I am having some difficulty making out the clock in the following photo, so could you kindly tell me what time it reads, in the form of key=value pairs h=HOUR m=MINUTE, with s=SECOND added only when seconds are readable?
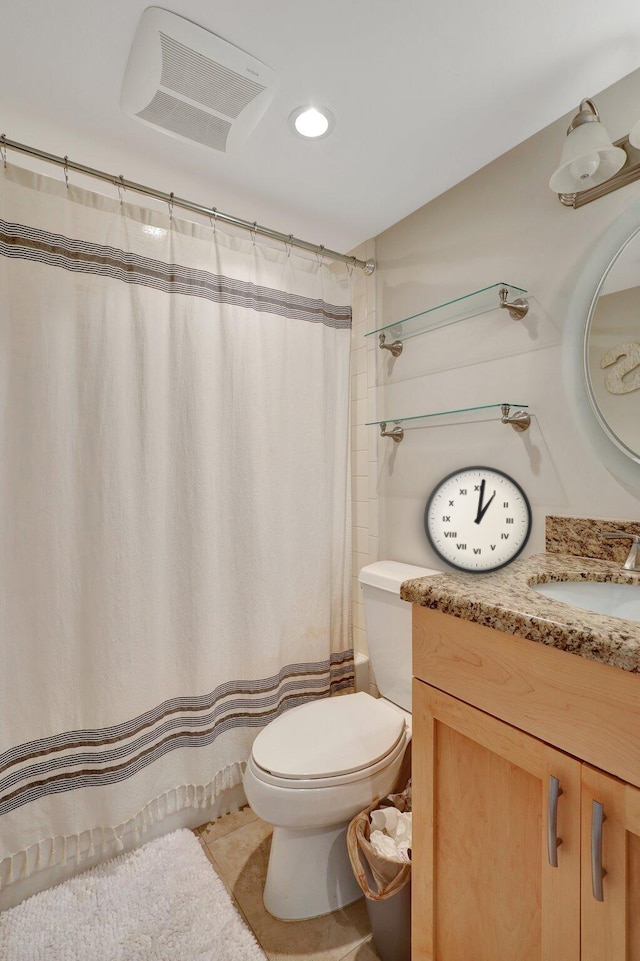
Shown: h=1 m=1
